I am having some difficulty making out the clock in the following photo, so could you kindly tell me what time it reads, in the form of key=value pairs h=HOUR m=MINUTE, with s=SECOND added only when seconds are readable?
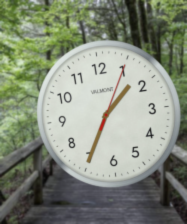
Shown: h=1 m=35 s=5
